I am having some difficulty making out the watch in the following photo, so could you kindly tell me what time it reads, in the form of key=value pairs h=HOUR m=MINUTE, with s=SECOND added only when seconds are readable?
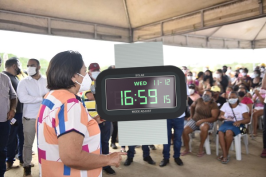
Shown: h=16 m=59 s=15
